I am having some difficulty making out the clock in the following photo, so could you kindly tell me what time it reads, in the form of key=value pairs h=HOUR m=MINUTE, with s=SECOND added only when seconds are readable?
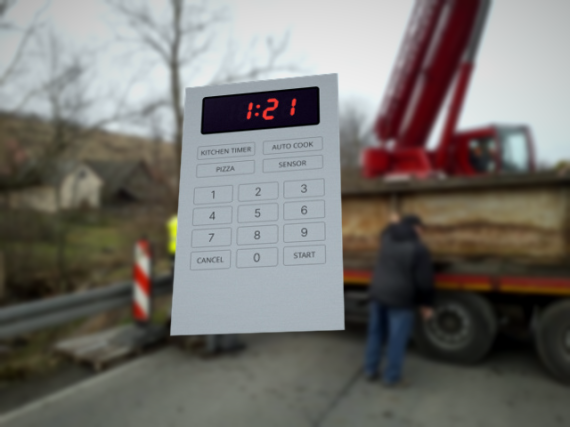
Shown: h=1 m=21
